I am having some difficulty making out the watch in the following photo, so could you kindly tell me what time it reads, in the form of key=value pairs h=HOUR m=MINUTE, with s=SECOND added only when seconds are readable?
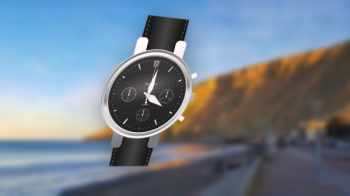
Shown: h=4 m=1
